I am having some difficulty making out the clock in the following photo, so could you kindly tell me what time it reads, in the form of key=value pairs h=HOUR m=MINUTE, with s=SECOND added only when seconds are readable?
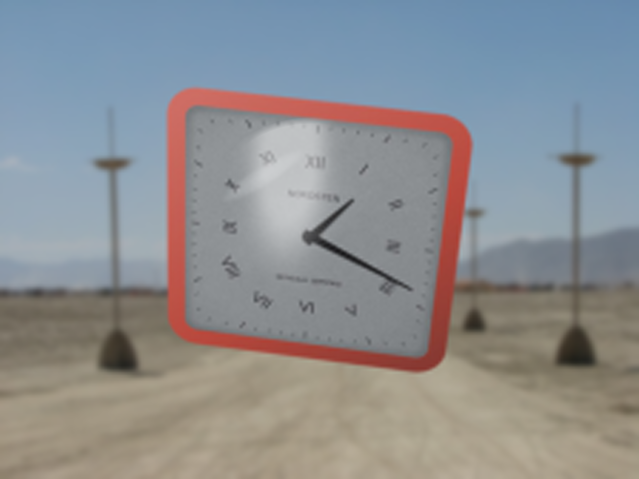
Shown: h=1 m=19
